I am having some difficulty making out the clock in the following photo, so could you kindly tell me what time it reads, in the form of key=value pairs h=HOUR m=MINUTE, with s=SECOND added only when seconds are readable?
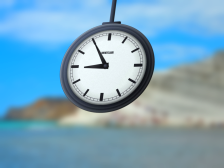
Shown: h=8 m=55
